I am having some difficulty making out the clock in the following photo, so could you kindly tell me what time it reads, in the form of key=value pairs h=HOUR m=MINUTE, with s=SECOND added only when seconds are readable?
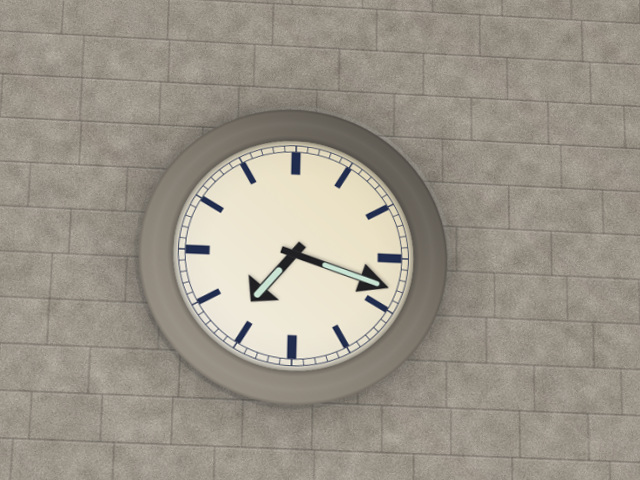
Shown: h=7 m=18
